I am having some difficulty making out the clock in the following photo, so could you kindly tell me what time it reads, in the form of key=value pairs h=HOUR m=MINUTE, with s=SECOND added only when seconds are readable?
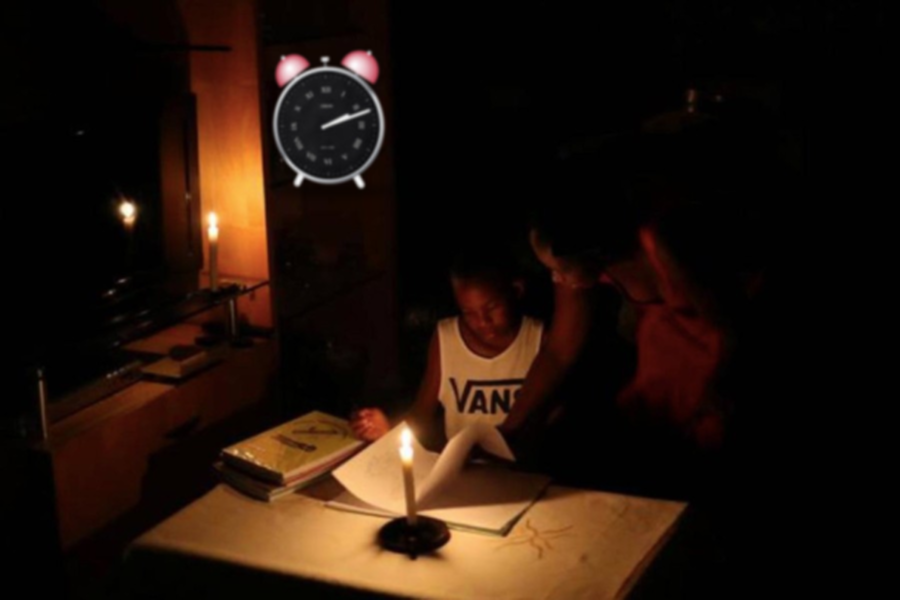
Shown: h=2 m=12
